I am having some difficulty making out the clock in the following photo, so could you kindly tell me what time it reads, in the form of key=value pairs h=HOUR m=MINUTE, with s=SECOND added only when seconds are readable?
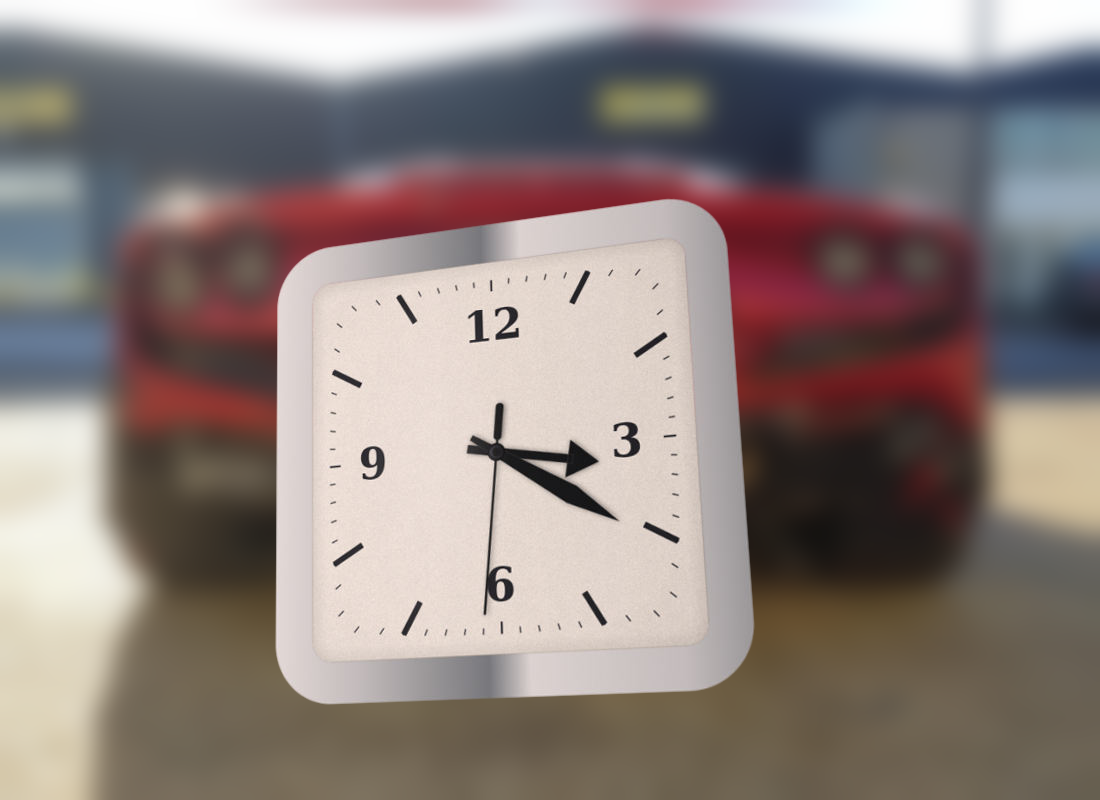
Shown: h=3 m=20 s=31
